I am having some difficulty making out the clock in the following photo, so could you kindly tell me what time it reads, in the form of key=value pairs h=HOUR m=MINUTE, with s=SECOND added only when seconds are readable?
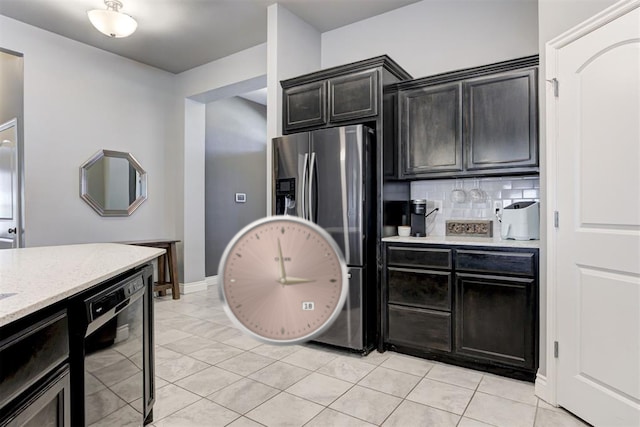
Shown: h=2 m=59
